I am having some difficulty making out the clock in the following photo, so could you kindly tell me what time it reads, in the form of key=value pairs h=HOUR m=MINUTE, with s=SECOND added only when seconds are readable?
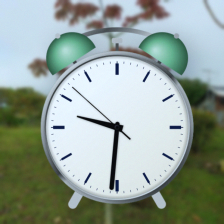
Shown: h=9 m=30 s=52
